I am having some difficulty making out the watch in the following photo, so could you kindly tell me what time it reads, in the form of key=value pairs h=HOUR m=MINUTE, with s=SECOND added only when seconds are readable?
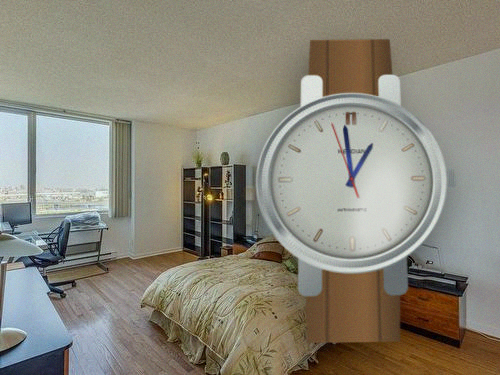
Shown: h=12 m=58 s=57
